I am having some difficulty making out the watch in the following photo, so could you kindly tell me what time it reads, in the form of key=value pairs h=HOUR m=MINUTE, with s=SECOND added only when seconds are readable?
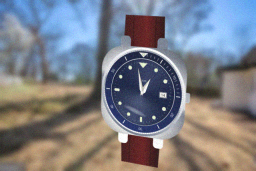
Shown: h=12 m=58
